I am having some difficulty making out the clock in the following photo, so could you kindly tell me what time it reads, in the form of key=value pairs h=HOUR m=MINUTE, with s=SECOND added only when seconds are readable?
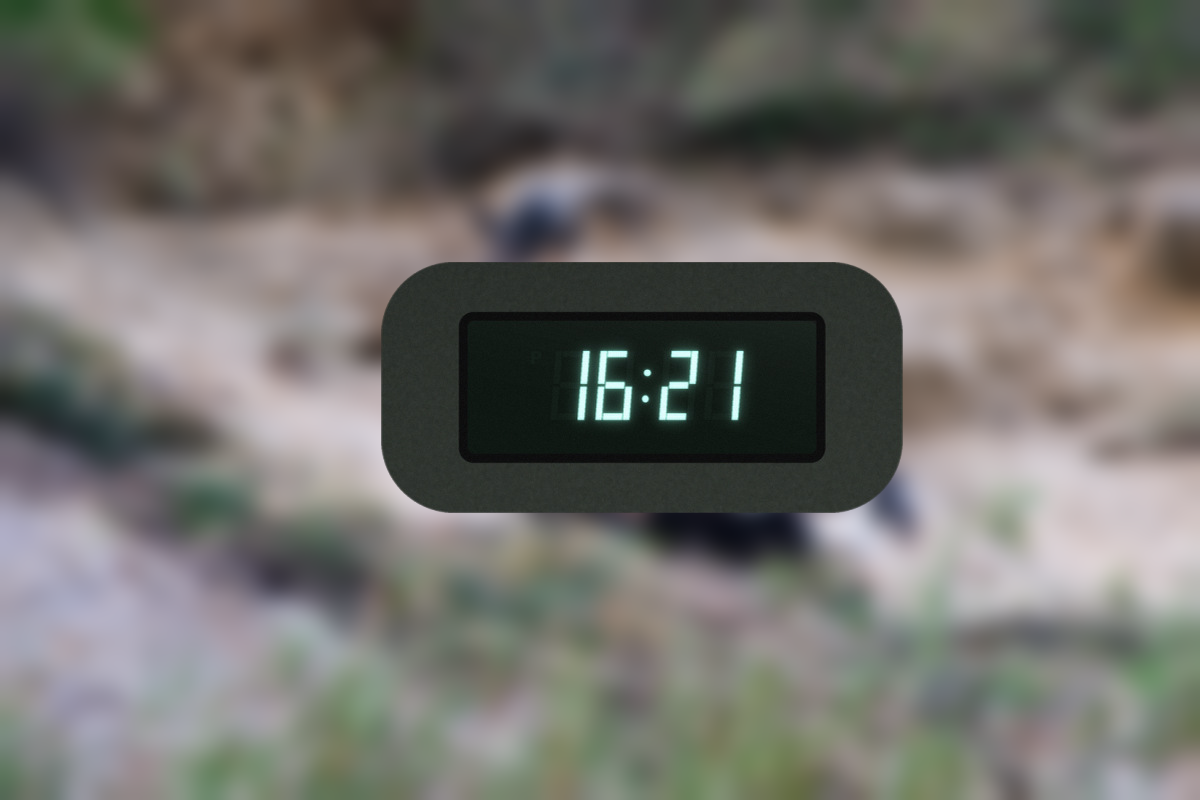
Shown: h=16 m=21
